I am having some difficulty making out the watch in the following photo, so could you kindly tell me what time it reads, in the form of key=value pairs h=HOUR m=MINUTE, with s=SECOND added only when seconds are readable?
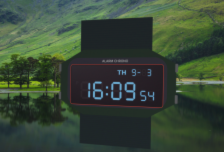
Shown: h=16 m=9 s=54
